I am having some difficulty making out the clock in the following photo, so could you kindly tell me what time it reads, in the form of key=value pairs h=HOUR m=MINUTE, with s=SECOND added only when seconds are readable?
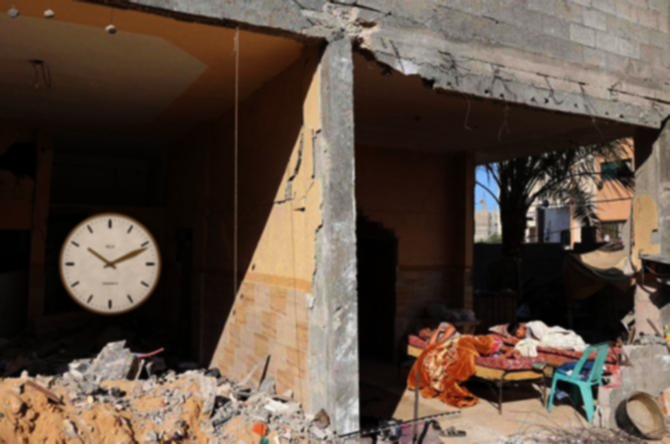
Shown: h=10 m=11
